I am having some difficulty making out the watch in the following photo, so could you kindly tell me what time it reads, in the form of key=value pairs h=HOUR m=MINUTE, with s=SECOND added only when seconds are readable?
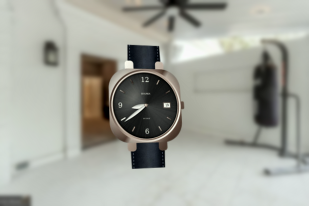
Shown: h=8 m=39
